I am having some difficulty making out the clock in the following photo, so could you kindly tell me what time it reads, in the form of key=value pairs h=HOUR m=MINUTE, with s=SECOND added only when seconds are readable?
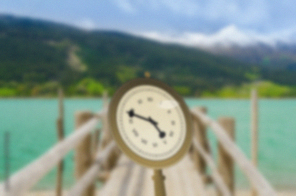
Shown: h=4 m=48
